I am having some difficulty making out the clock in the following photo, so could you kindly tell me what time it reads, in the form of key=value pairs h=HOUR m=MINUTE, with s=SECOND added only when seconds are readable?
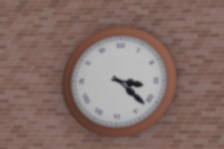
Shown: h=3 m=22
